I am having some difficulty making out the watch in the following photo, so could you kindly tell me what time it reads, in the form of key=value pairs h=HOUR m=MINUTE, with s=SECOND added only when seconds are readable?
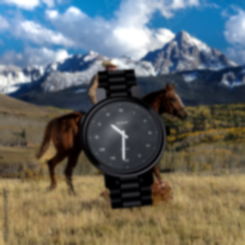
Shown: h=10 m=31
